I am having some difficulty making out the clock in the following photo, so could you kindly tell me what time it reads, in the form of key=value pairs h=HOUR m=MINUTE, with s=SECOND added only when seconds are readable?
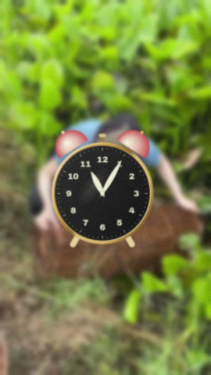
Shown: h=11 m=5
